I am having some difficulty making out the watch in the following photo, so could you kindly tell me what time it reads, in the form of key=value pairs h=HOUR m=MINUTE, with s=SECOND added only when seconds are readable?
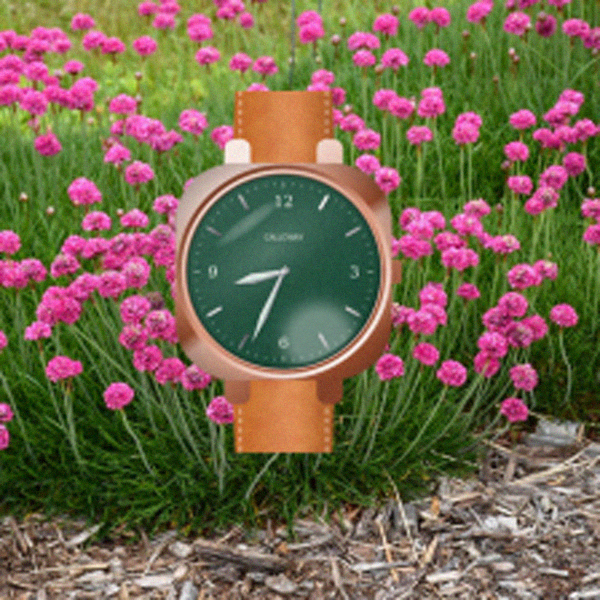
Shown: h=8 m=34
